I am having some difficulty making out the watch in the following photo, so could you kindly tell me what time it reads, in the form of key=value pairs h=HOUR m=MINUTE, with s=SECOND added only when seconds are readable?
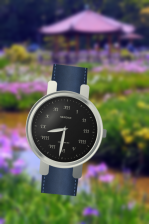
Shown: h=8 m=31
